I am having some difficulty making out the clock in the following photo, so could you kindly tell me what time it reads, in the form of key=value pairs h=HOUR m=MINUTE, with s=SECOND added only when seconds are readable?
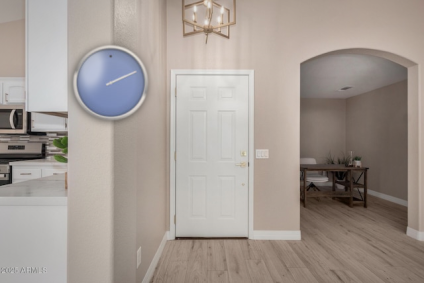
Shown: h=2 m=11
